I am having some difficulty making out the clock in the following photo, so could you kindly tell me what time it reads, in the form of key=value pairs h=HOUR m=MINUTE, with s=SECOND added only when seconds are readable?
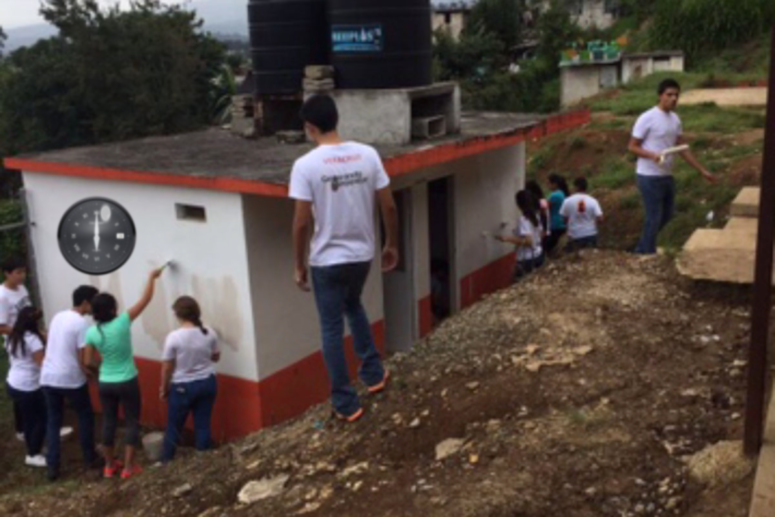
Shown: h=6 m=0
